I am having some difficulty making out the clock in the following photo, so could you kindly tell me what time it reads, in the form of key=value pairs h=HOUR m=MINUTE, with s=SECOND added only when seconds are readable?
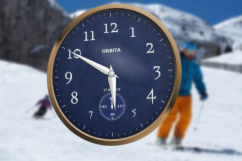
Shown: h=5 m=50
